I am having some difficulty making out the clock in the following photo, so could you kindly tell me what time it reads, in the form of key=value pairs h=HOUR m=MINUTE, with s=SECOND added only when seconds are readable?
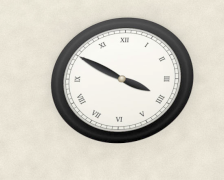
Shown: h=3 m=50
